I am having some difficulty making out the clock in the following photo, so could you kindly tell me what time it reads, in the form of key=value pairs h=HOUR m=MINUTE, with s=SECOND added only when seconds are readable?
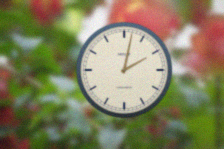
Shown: h=2 m=2
